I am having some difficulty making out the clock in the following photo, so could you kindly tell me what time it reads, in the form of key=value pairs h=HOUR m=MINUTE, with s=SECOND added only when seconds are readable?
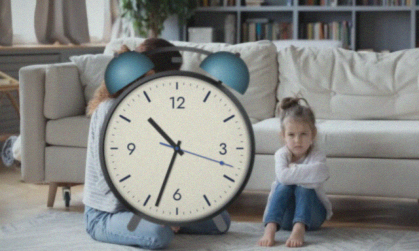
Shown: h=10 m=33 s=18
